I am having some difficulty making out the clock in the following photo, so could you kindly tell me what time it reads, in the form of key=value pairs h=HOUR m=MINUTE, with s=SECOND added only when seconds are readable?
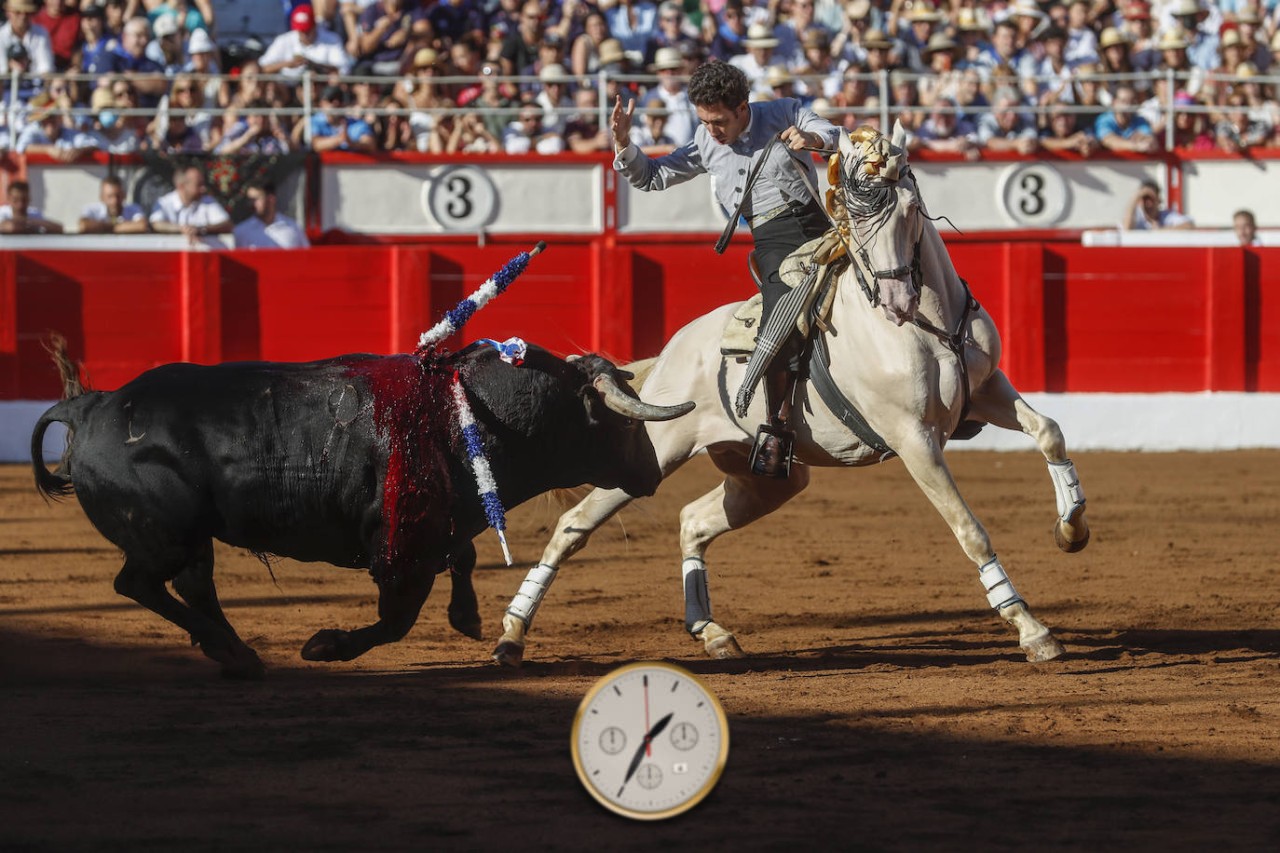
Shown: h=1 m=35
